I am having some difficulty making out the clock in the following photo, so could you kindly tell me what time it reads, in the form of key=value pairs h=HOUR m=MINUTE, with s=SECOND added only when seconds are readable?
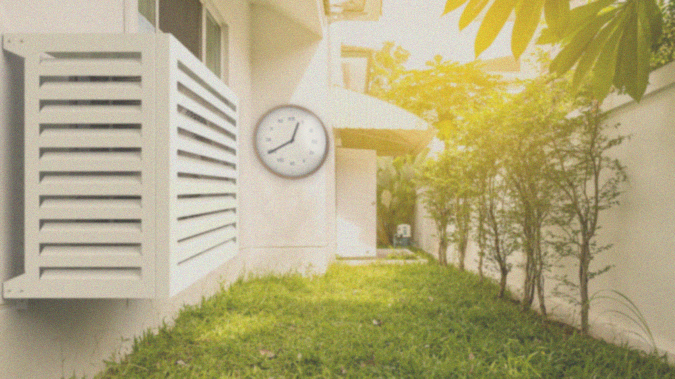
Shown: h=12 m=40
